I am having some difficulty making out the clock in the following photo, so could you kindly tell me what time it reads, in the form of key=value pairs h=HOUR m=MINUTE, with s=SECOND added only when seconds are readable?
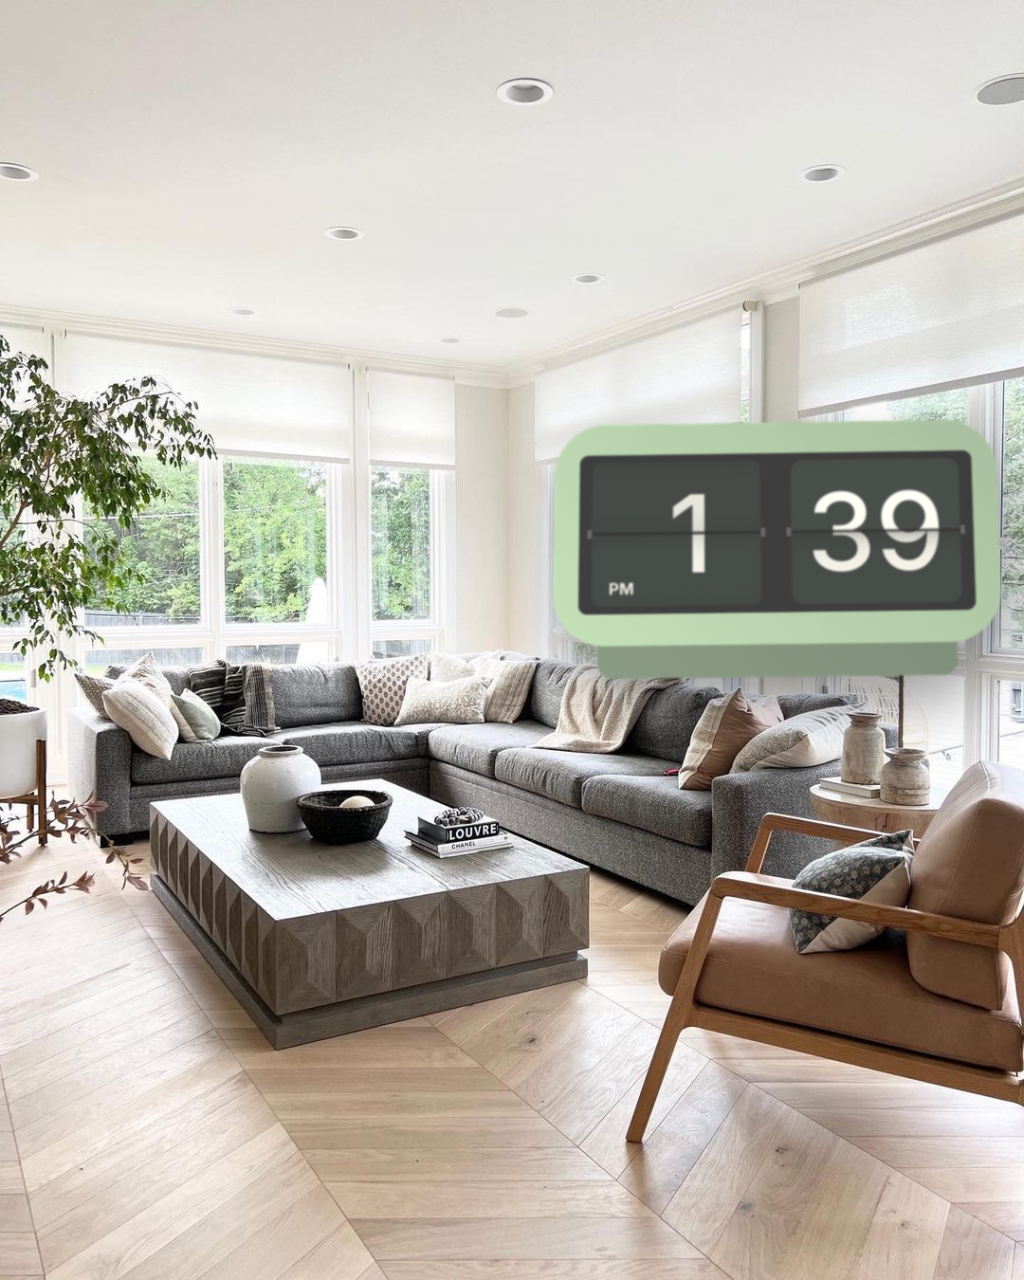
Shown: h=1 m=39
